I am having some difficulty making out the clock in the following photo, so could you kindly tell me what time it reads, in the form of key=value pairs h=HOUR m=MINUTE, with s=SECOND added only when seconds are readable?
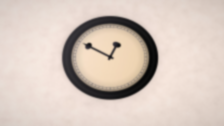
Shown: h=12 m=50
